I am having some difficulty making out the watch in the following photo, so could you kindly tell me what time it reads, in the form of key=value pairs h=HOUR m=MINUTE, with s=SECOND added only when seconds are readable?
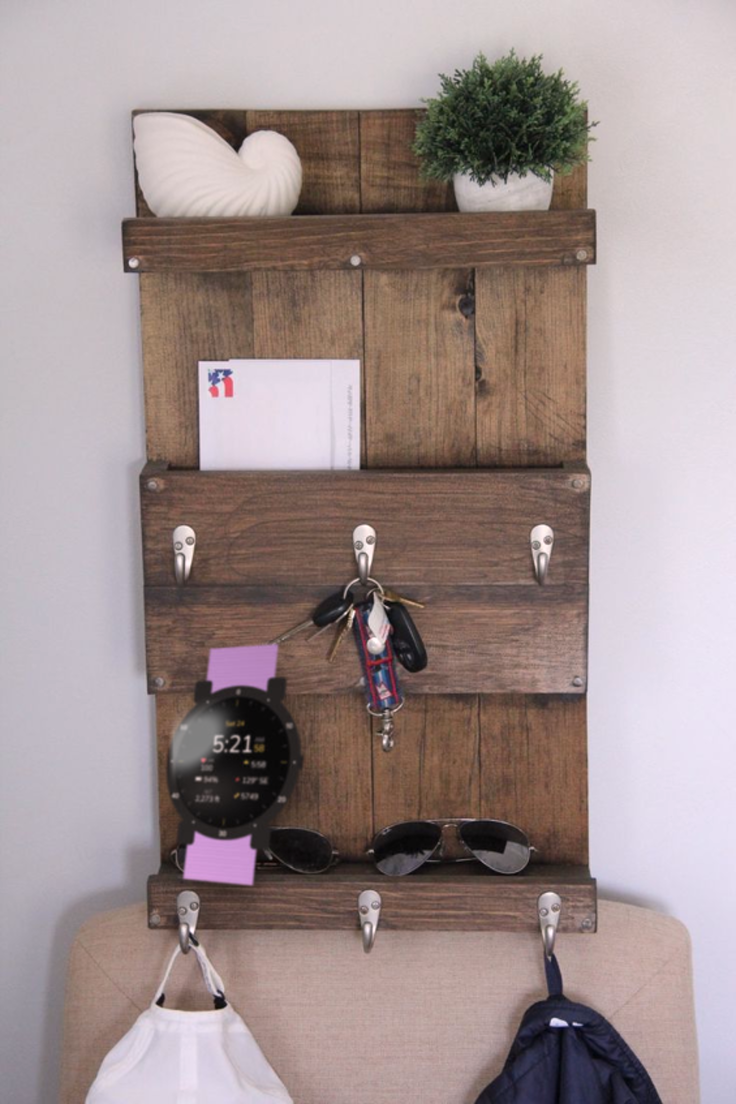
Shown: h=5 m=21
